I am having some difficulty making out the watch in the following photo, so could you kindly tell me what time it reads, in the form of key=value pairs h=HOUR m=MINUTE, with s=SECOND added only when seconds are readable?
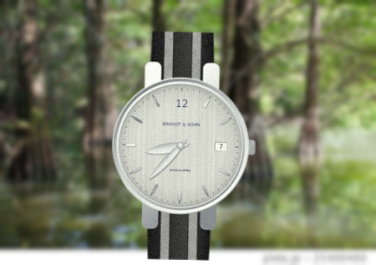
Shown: h=8 m=37
